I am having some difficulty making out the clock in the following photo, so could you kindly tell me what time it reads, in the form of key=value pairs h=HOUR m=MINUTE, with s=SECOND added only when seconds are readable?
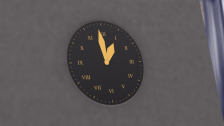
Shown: h=12 m=59
